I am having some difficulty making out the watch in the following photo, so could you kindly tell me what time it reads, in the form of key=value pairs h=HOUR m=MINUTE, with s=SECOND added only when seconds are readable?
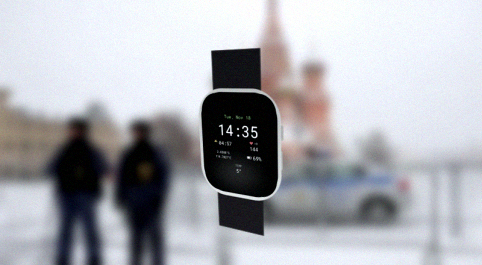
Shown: h=14 m=35
